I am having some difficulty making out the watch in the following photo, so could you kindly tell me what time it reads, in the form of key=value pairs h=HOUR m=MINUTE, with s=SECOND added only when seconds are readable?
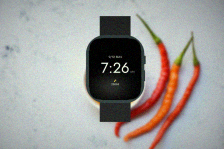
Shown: h=7 m=26
